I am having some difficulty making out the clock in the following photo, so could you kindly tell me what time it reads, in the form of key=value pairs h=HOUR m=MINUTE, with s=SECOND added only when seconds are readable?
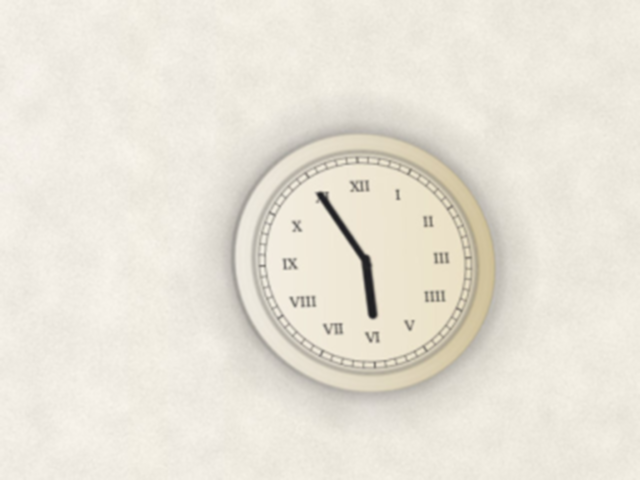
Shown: h=5 m=55
